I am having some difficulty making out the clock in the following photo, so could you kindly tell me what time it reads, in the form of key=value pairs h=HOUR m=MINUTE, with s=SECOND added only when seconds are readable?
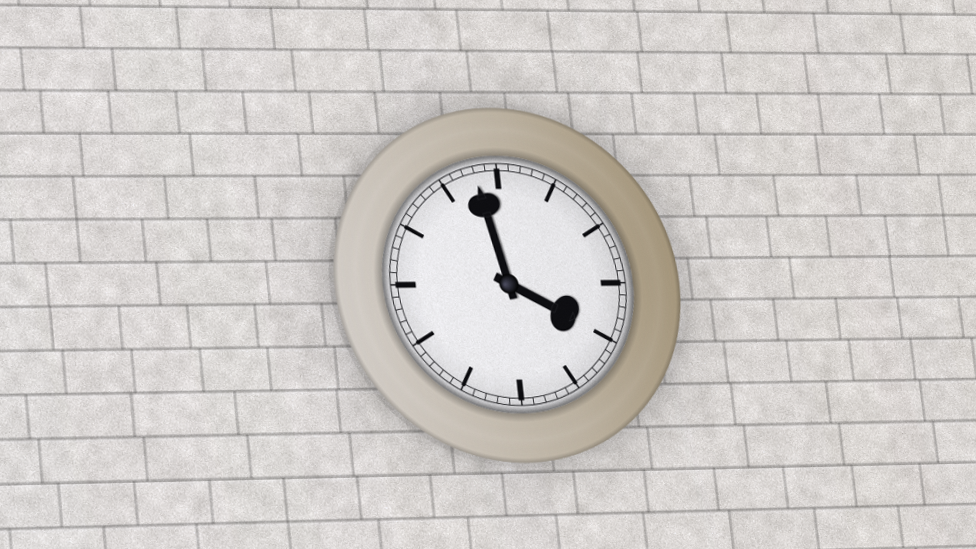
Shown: h=3 m=58
